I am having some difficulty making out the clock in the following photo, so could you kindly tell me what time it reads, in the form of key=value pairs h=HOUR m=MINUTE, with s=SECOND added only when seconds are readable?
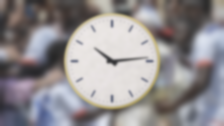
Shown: h=10 m=14
